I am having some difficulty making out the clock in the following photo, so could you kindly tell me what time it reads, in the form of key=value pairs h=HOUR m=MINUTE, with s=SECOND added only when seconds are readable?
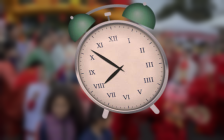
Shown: h=7 m=52
